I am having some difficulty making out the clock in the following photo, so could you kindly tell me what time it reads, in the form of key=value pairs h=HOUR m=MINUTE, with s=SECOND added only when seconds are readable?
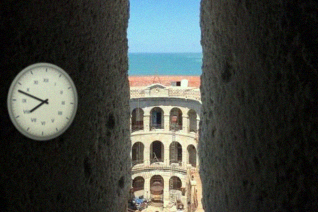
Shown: h=7 m=48
